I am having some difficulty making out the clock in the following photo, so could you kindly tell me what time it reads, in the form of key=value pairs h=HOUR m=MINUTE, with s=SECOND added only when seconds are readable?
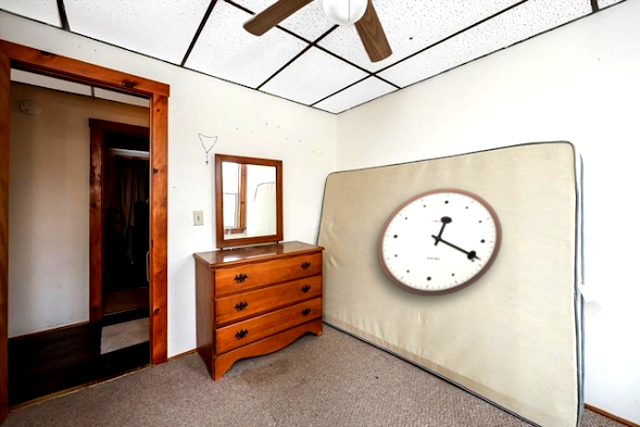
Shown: h=12 m=19
